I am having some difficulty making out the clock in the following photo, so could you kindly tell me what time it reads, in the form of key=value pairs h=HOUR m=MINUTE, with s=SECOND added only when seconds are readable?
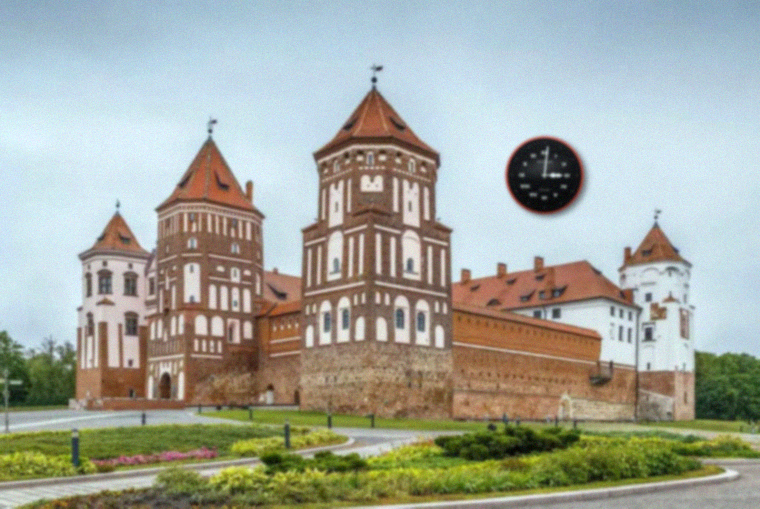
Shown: h=3 m=1
